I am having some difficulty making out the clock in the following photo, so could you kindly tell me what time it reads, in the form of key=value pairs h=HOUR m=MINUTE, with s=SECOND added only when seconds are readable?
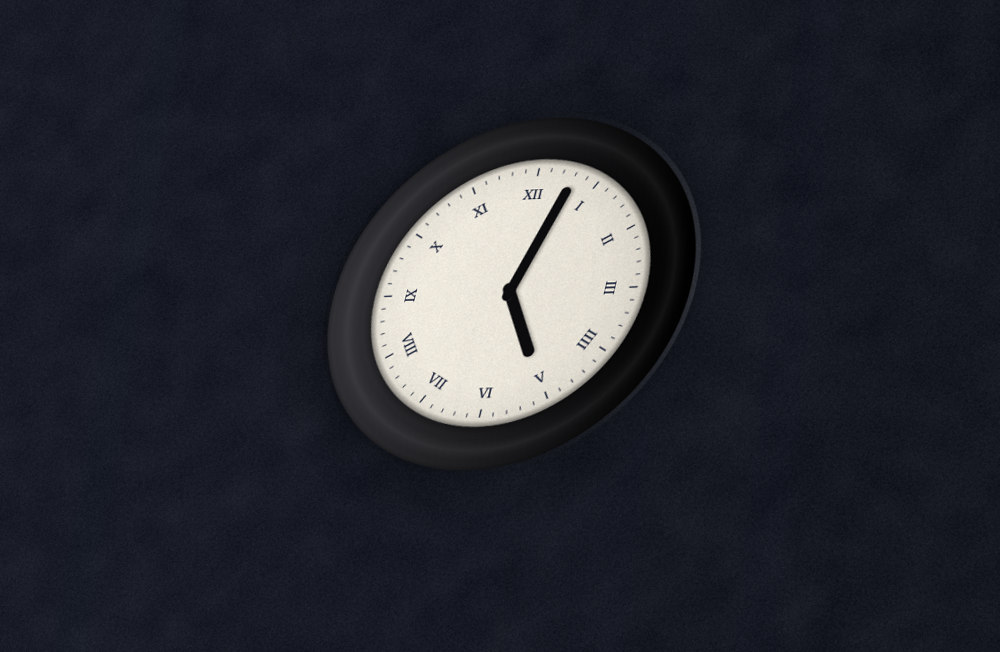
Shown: h=5 m=3
